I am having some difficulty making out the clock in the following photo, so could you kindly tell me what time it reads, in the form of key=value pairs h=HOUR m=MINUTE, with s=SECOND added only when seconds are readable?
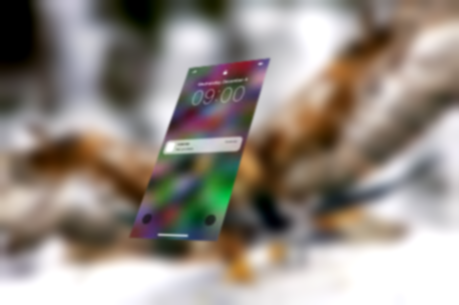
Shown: h=9 m=0
